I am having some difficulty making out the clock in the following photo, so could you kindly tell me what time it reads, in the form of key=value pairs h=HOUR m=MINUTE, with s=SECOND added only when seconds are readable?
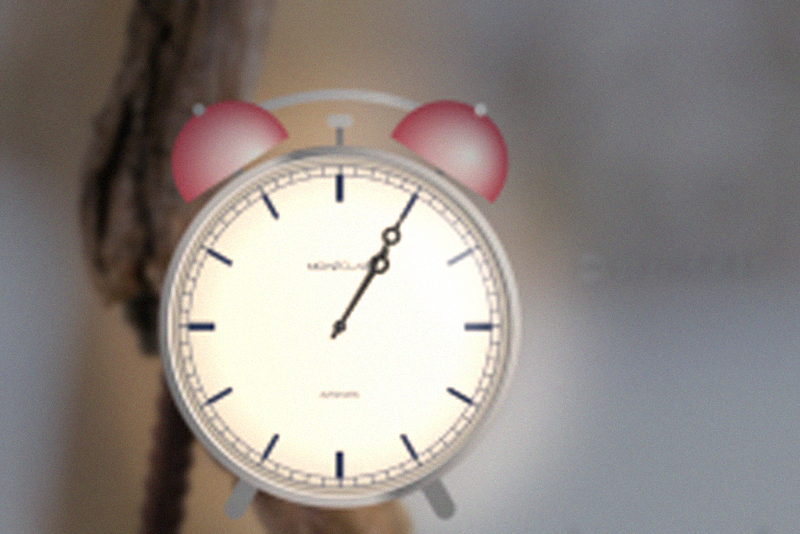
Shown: h=1 m=5
